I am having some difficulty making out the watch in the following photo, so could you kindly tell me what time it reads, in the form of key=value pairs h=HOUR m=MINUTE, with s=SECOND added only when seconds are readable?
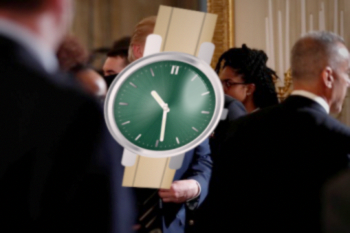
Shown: h=10 m=29
